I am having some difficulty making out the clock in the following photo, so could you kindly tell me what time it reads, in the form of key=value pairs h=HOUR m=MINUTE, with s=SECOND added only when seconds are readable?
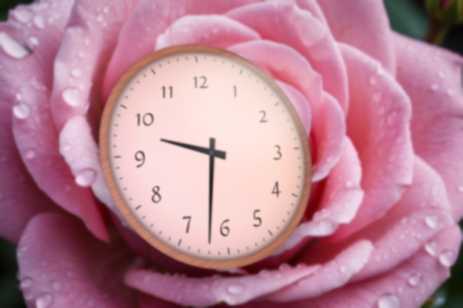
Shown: h=9 m=32
